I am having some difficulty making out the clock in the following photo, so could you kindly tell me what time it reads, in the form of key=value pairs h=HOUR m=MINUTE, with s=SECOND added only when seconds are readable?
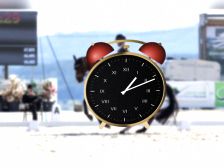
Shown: h=1 m=11
